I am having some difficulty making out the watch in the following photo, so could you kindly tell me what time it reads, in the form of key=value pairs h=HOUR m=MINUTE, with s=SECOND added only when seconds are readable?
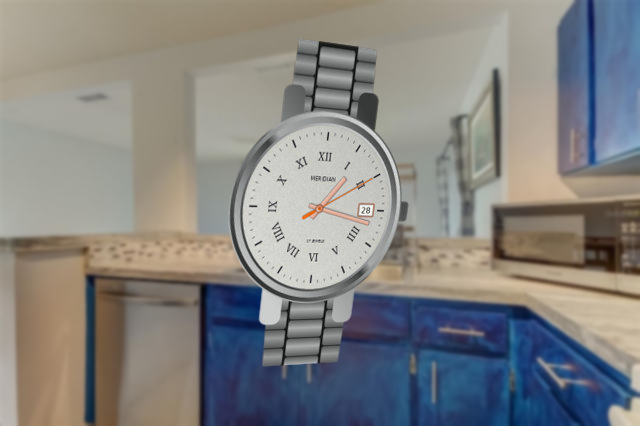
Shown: h=1 m=17 s=10
